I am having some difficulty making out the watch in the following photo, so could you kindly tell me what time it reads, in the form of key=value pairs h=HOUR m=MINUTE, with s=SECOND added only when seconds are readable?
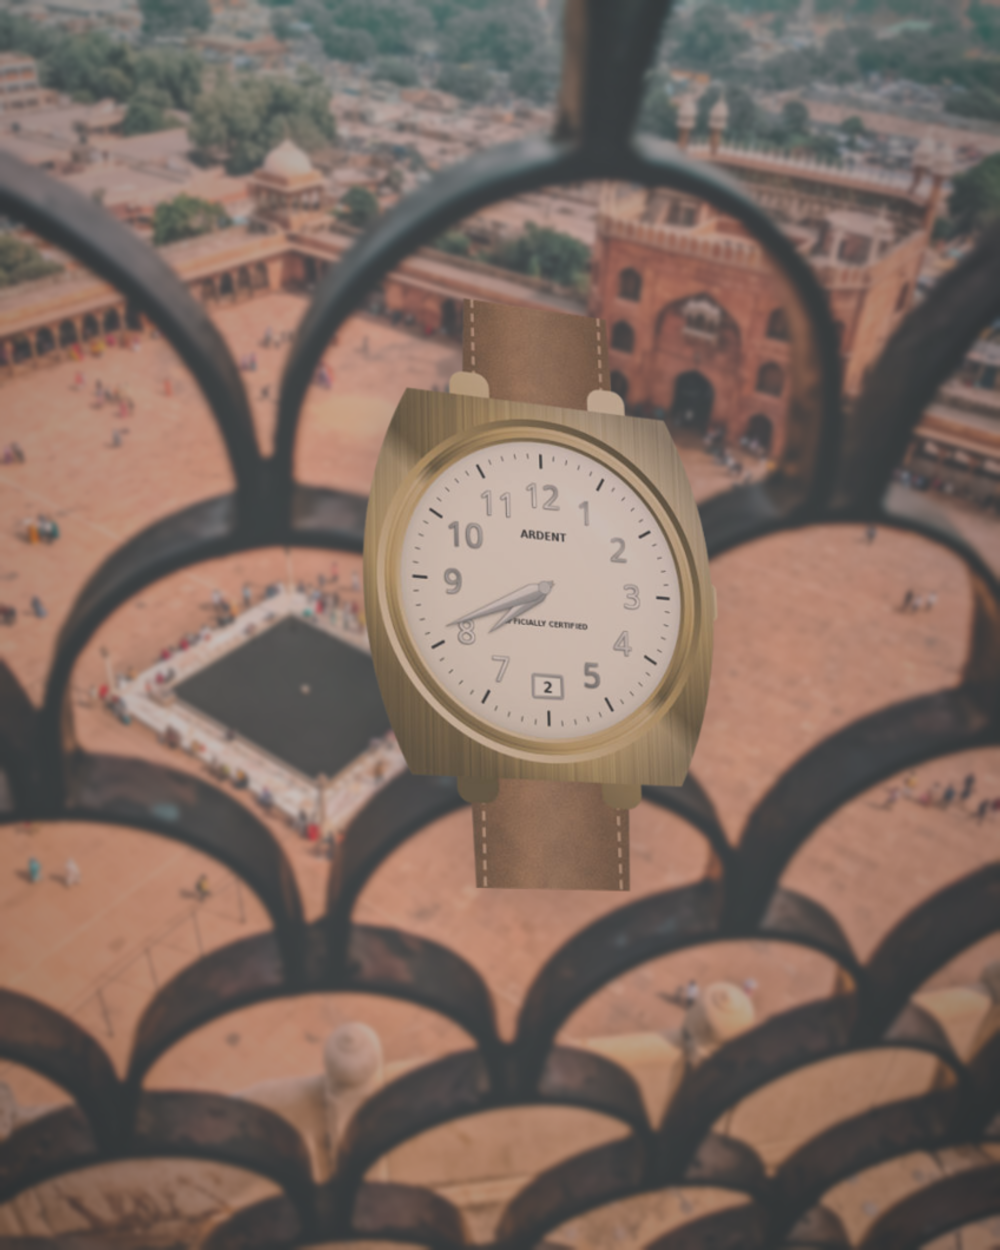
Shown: h=7 m=41
